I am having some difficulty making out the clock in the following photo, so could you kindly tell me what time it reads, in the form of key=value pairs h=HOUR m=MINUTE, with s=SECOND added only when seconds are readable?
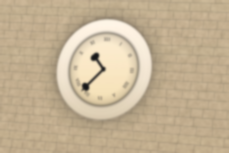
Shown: h=10 m=37
